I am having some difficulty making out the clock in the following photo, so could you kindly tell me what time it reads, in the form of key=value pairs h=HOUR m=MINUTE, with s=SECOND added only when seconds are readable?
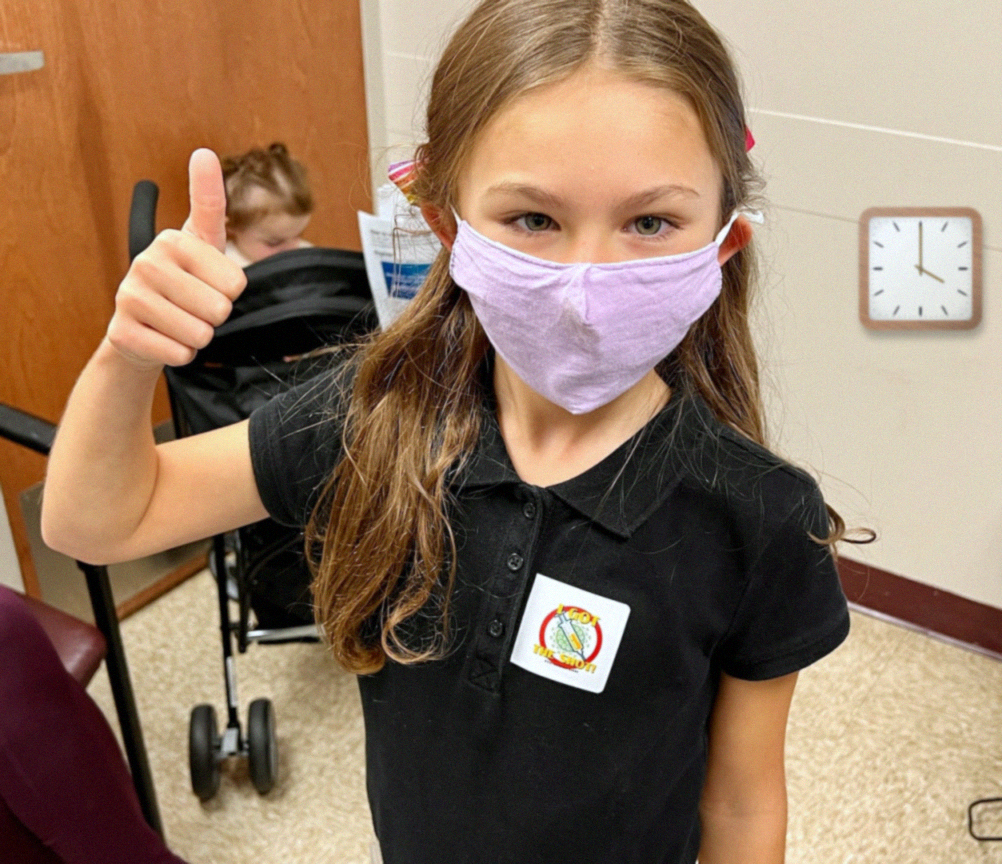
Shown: h=4 m=0
